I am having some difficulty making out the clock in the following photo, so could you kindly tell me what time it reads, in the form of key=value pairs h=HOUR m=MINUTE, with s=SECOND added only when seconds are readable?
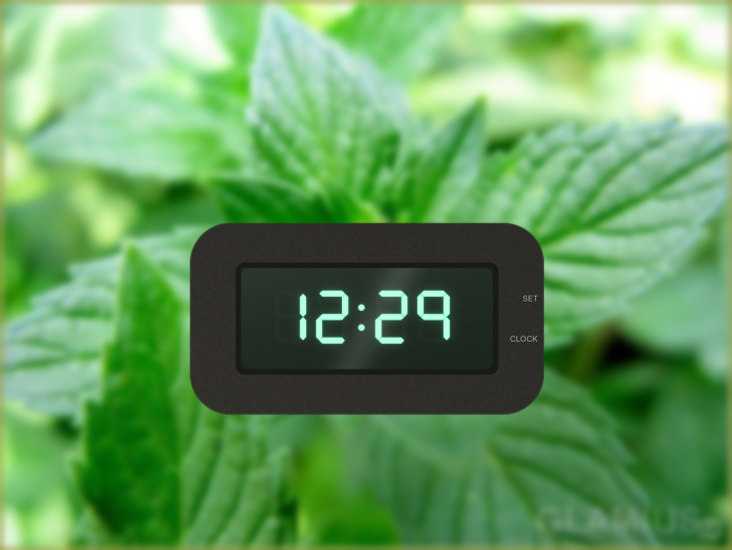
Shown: h=12 m=29
